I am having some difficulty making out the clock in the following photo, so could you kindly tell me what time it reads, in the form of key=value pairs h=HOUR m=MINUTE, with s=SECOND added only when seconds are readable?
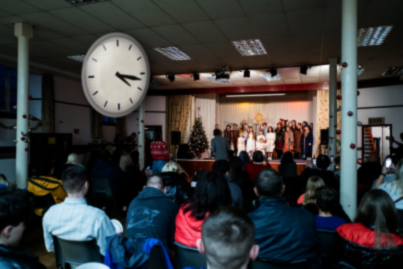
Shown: h=4 m=17
